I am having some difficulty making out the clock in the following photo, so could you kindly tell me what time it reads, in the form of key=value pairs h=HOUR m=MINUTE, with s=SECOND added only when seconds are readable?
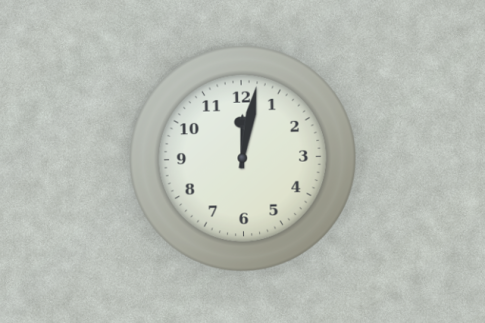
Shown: h=12 m=2
